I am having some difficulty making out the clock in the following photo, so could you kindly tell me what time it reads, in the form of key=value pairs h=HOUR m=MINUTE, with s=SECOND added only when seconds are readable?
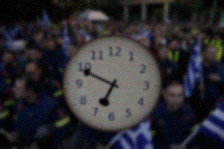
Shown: h=6 m=49
